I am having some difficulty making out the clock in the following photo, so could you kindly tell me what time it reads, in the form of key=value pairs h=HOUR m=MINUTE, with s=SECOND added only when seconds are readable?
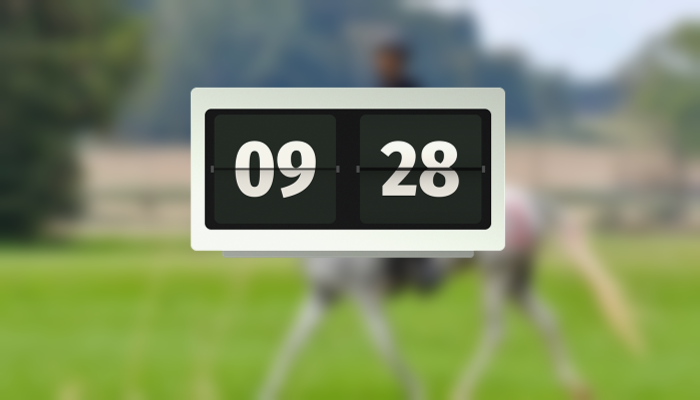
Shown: h=9 m=28
